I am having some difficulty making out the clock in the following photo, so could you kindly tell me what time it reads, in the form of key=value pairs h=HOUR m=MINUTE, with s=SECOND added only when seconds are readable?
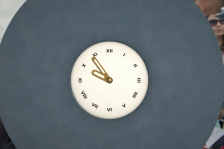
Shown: h=9 m=54
